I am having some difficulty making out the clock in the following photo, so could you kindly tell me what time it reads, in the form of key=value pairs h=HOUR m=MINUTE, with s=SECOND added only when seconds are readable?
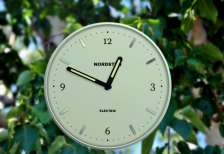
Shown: h=12 m=49
